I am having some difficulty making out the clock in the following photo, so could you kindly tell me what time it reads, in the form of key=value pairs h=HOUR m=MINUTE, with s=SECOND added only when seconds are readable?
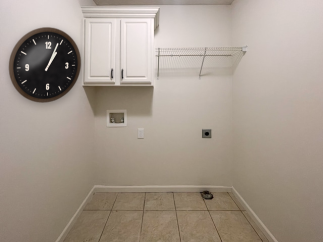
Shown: h=1 m=4
